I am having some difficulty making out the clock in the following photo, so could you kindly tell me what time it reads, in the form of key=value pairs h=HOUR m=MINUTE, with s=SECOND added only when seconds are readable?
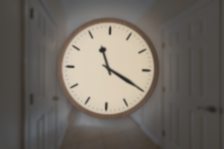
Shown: h=11 m=20
